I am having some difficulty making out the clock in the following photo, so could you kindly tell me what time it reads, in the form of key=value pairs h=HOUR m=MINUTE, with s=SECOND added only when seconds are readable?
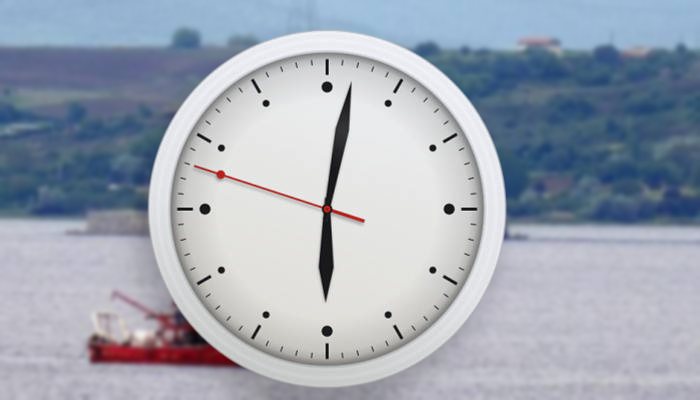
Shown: h=6 m=1 s=48
